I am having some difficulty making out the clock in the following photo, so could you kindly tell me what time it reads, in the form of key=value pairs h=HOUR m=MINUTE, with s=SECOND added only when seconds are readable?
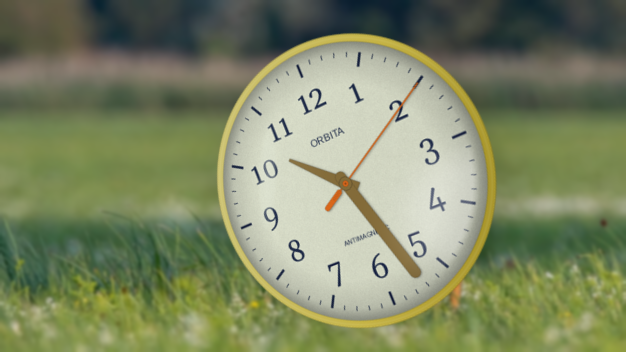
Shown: h=10 m=27 s=10
